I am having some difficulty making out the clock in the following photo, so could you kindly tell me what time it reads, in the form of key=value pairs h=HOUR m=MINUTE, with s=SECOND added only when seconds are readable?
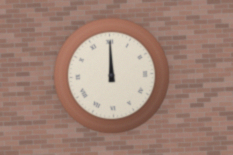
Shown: h=12 m=0
